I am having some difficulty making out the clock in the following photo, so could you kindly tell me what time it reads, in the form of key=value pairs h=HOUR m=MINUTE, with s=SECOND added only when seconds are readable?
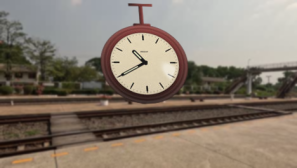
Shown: h=10 m=40
